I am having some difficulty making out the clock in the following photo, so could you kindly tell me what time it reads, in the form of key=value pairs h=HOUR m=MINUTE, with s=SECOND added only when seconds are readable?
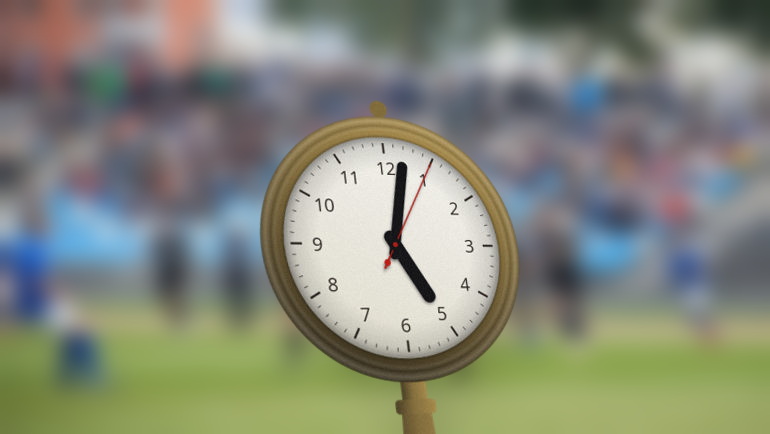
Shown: h=5 m=2 s=5
